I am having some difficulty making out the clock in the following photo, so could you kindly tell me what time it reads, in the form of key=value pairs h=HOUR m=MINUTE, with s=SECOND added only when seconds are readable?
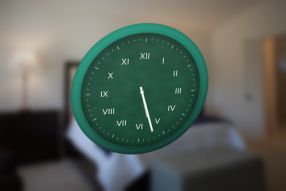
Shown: h=5 m=27
